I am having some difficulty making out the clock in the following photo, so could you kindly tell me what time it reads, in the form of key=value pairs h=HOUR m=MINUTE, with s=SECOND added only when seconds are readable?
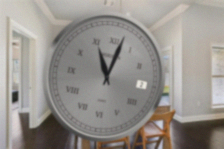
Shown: h=11 m=2
